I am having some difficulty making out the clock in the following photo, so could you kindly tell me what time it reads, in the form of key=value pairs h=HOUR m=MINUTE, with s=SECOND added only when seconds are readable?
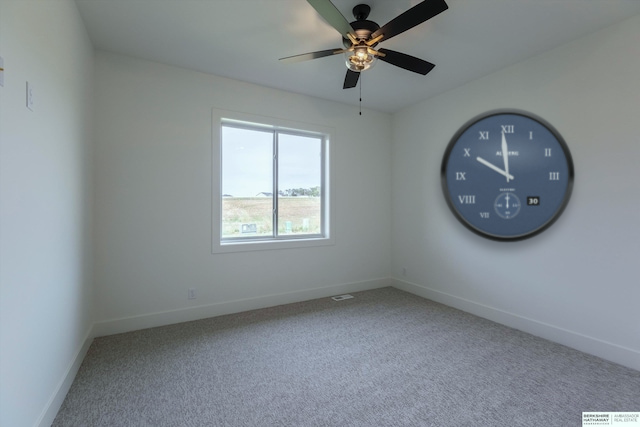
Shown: h=9 m=59
